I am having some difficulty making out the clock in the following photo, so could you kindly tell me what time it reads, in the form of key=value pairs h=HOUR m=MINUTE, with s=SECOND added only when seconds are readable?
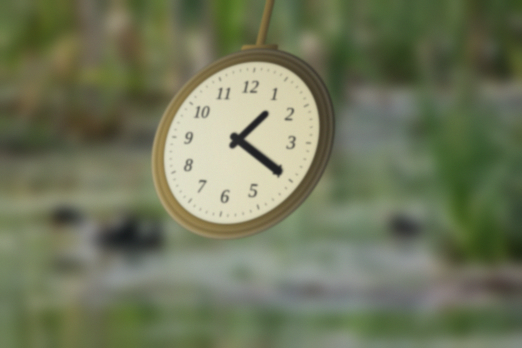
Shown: h=1 m=20
